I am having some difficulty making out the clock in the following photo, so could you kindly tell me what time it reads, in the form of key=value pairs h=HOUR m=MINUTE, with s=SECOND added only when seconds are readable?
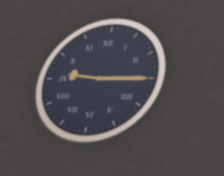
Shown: h=9 m=15
